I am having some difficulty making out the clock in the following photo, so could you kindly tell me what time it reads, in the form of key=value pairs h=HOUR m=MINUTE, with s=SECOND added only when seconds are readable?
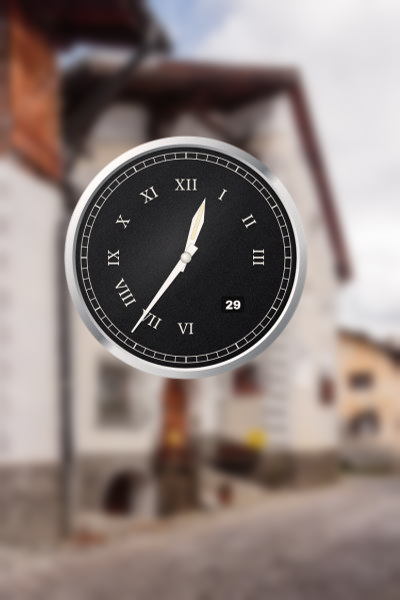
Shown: h=12 m=36
